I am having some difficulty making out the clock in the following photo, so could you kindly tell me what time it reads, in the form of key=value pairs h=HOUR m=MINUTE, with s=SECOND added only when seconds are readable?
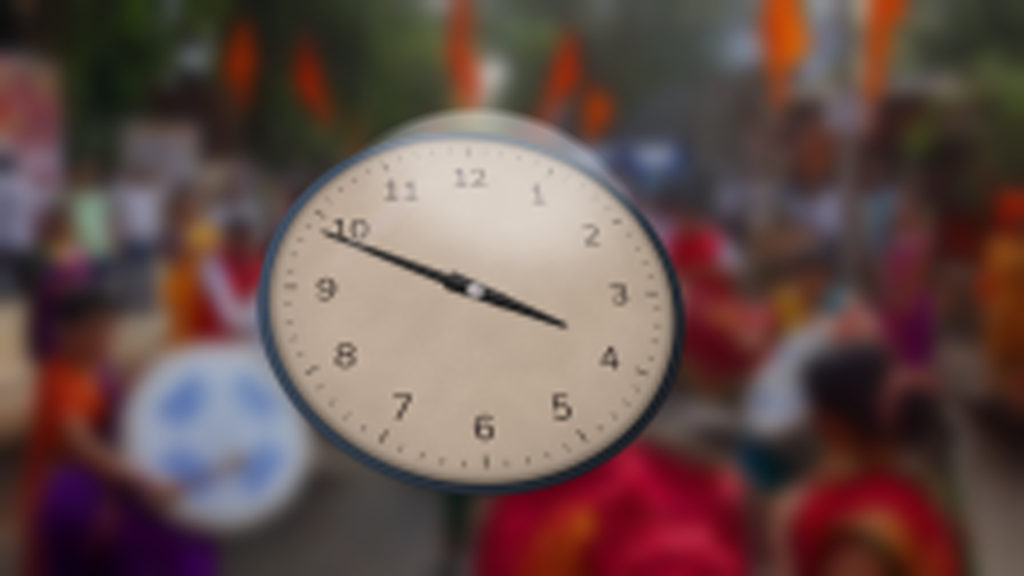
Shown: h=3 m=49
